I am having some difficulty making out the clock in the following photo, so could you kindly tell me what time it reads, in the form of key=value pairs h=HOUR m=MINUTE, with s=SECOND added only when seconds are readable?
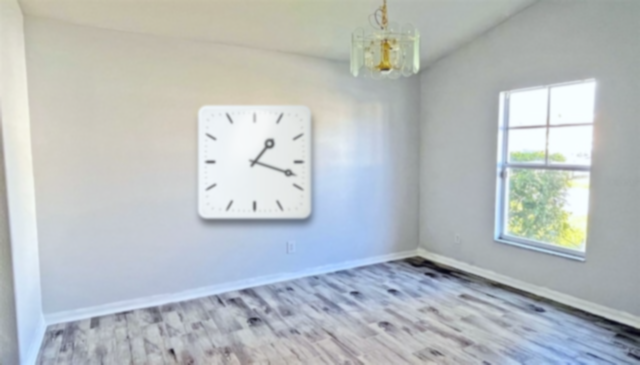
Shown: h=1 m=18
